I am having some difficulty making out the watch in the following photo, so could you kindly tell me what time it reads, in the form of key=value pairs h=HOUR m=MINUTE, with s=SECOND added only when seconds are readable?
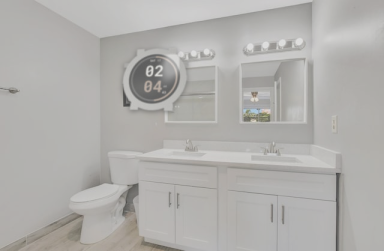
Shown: h=2 m=4
